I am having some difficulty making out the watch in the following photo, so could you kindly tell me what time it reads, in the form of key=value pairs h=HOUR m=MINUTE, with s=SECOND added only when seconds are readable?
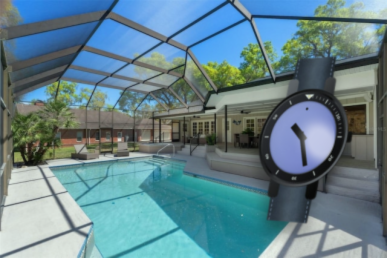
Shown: h=10 m=27
